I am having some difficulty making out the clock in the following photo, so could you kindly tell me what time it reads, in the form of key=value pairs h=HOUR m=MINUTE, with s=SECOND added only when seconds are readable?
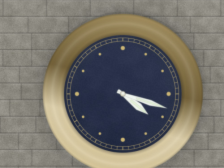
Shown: h=4 m=18
